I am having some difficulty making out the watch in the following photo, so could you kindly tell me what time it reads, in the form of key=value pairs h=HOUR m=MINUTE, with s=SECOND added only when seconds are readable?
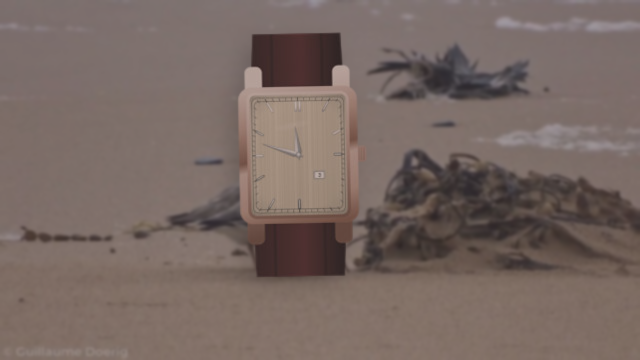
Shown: h=11 m=48
